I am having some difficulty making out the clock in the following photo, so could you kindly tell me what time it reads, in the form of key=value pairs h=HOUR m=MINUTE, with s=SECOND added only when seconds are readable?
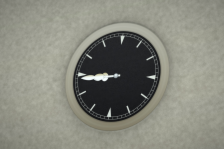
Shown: h=8 m=44
